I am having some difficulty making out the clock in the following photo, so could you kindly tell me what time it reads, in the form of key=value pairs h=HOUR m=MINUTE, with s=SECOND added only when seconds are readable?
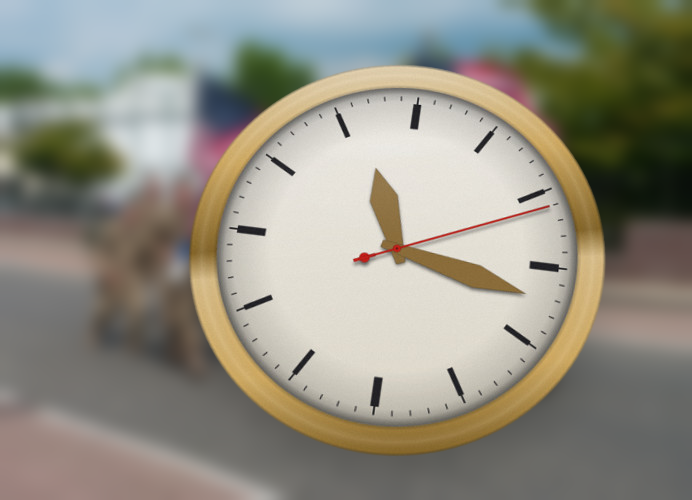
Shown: h=11 m=17 s=11
